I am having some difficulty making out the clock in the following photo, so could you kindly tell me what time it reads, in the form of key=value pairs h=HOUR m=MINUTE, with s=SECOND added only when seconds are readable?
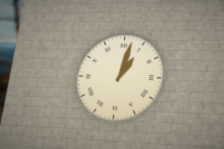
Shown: h=1 m=2
